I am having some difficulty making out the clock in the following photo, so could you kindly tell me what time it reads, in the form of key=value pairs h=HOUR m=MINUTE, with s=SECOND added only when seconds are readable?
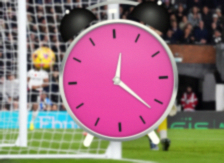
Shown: h=12 m=22
